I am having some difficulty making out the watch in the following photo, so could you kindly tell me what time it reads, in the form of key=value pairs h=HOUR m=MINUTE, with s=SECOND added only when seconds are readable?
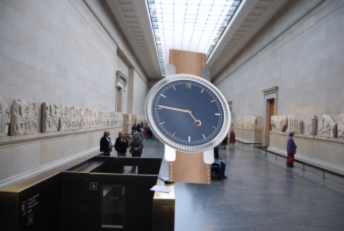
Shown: h=4 m=46
